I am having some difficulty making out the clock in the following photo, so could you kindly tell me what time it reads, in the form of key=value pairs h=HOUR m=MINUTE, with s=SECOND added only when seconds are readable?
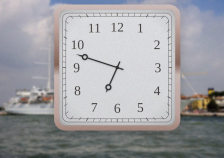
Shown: h=6 m=48
